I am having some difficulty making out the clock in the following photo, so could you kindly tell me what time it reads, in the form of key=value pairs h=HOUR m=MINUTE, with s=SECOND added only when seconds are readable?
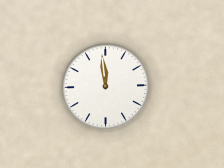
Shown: h=11 m=59
